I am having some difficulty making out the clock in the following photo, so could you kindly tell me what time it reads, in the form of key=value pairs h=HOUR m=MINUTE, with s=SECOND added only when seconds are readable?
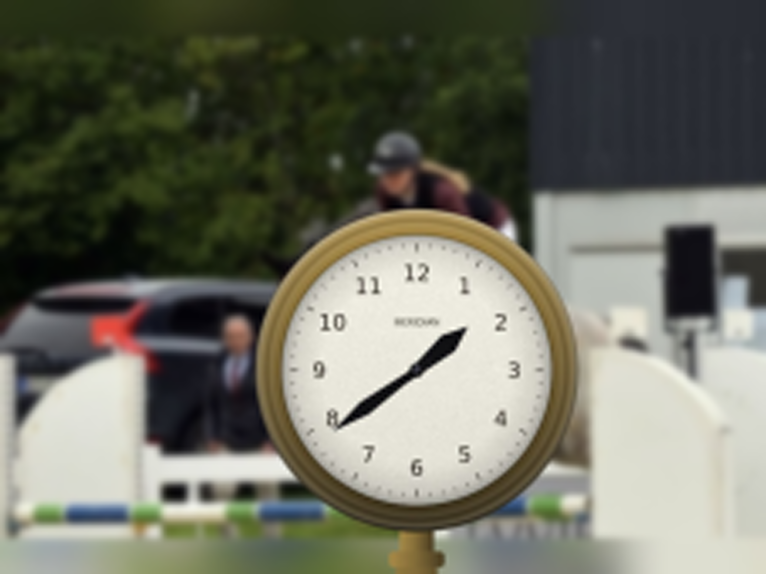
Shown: h=1 m=39
